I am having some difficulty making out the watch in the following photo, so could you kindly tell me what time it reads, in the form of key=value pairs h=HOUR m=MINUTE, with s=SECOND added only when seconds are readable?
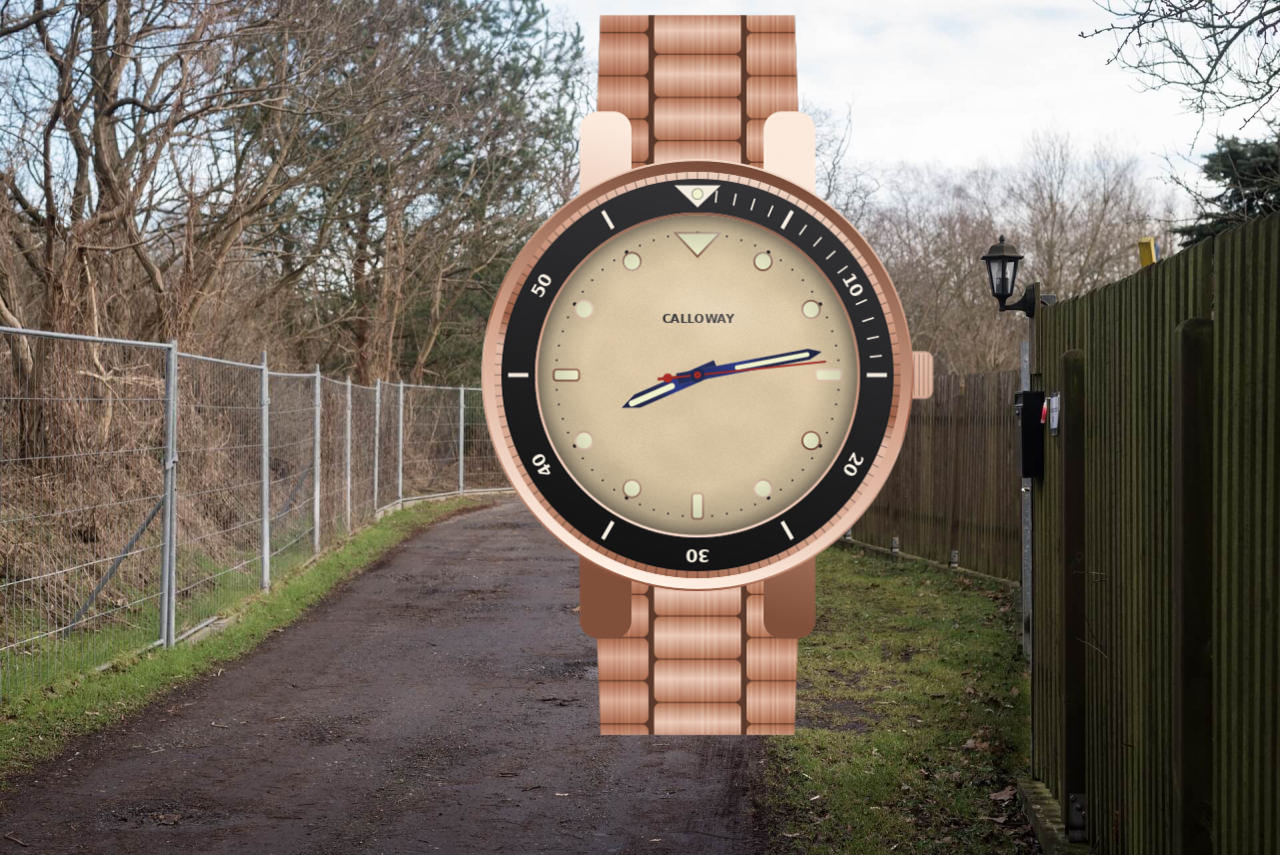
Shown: h=8 m=13 s=14
